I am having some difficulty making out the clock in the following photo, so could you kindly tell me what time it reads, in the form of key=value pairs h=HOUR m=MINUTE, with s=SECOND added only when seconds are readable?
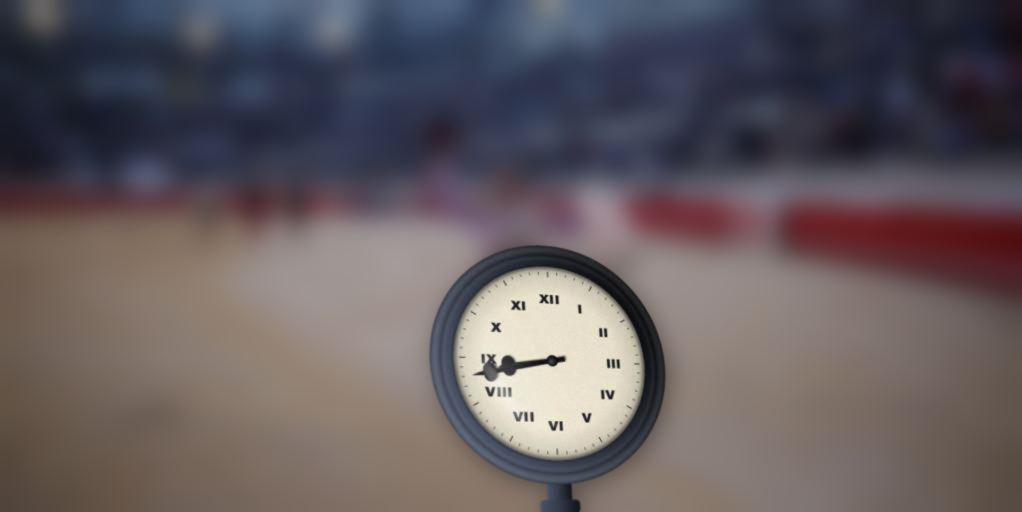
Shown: h=8 m=43
